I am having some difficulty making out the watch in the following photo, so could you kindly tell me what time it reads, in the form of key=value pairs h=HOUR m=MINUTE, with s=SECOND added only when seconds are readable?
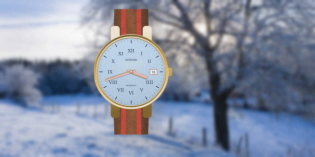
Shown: h=3 m=42
